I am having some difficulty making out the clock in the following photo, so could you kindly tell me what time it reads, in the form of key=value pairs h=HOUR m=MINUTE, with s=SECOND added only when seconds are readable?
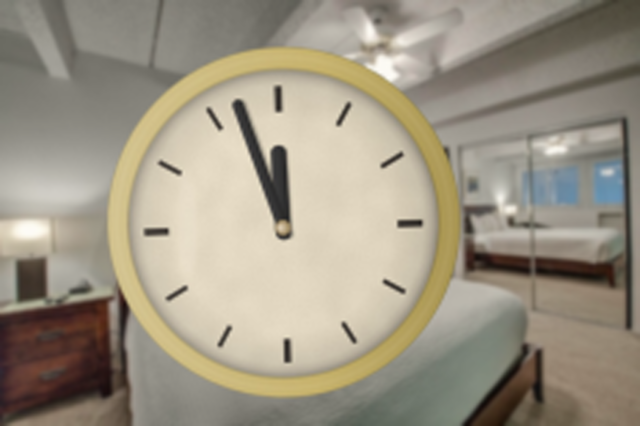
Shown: h=11 m=57
